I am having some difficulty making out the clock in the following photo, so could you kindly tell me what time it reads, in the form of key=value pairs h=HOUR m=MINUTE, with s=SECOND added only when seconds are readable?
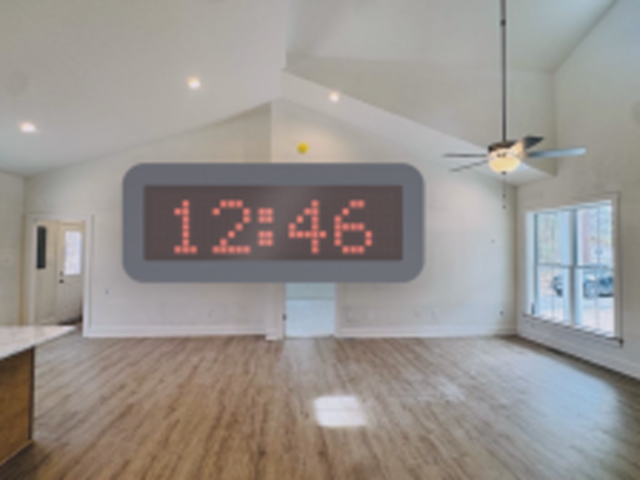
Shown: h=12 m=46
